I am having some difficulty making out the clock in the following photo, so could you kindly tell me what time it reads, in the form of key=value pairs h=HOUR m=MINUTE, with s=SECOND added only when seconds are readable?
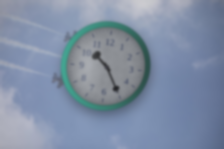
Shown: h=10 m=25
